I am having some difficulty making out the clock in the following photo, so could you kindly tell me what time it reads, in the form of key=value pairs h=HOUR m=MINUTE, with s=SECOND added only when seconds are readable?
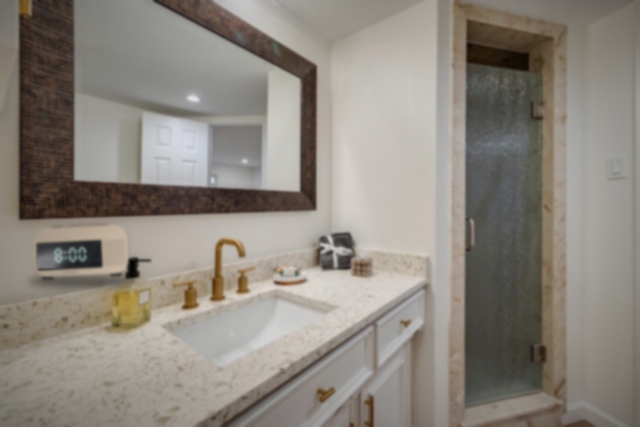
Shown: h=8 m=0
